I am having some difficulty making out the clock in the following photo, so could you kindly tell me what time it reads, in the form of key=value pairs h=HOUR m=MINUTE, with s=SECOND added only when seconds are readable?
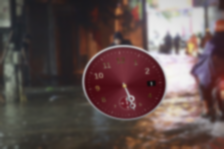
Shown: h=5 m=28
